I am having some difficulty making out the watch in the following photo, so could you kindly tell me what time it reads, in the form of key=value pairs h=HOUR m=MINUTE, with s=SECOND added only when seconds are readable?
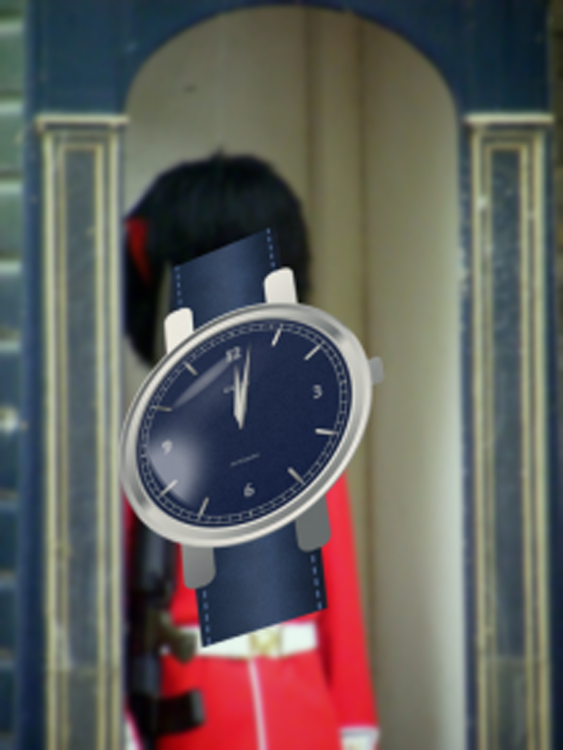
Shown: h=12 m=2
